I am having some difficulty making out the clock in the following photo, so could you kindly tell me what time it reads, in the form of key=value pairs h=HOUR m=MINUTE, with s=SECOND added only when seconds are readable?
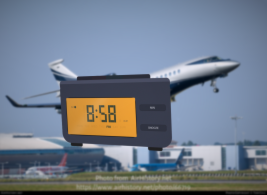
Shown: h=8 m=58
